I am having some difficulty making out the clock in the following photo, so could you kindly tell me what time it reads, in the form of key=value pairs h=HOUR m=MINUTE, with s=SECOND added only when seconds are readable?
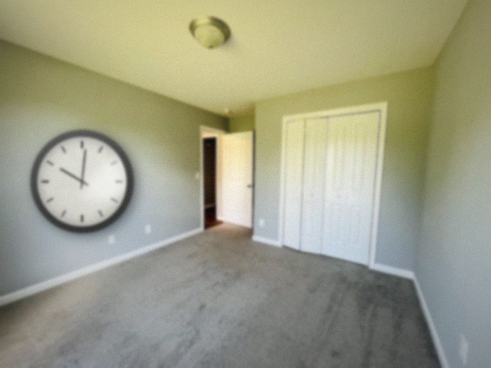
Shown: h=10 m=1
